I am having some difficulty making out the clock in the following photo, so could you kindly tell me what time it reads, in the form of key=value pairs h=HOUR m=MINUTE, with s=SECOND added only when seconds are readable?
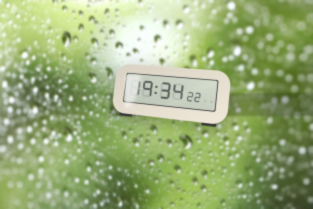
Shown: h=19 m=34 s=22
